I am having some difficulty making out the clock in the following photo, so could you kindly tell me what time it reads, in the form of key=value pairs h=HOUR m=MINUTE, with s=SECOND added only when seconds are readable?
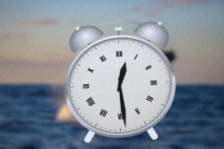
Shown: h=12 m=29
